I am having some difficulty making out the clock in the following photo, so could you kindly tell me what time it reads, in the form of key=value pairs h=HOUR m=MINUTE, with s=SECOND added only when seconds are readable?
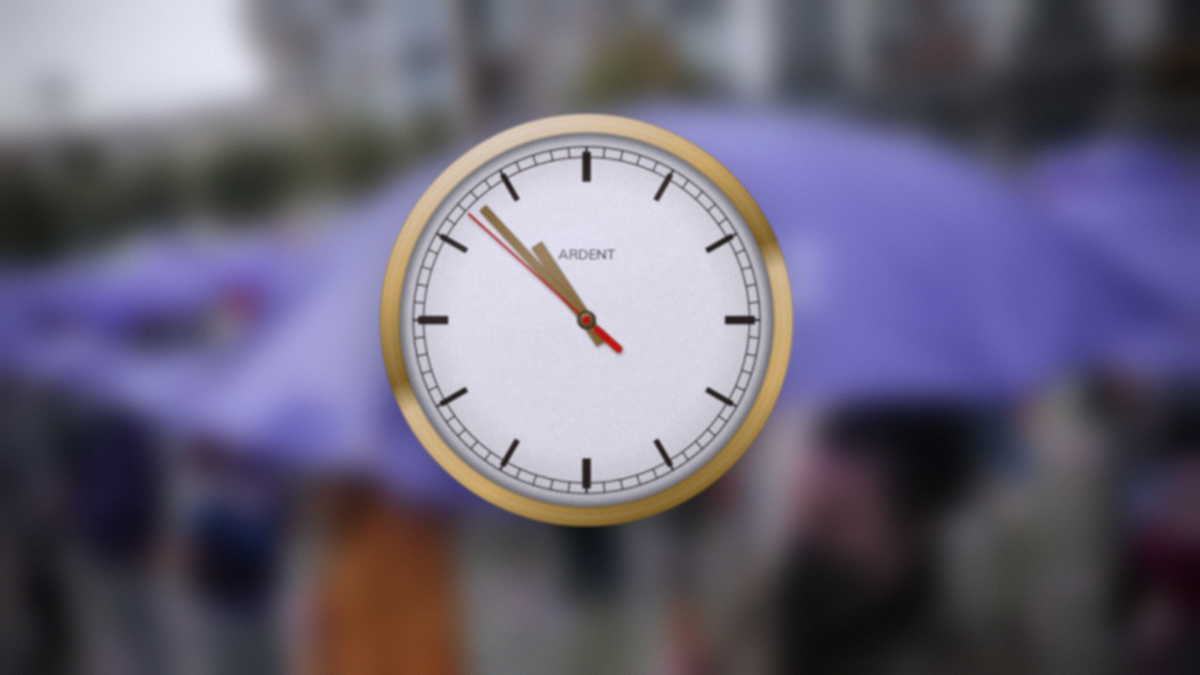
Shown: h=10 m=52 s=52
